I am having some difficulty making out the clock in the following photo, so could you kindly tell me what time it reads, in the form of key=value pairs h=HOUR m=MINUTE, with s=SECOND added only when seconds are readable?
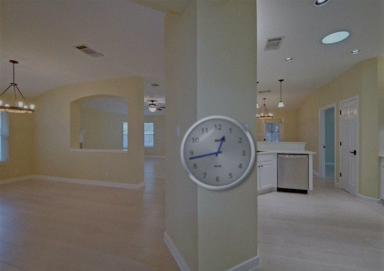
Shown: h=12 m=43
